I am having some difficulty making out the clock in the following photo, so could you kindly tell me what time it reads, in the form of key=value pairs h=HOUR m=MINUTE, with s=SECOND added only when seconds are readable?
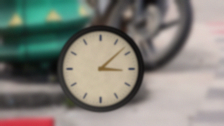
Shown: h=3 m=8
